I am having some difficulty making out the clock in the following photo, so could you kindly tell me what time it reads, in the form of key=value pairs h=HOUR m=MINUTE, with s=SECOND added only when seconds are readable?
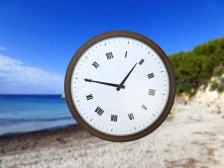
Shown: h=1 m=50
